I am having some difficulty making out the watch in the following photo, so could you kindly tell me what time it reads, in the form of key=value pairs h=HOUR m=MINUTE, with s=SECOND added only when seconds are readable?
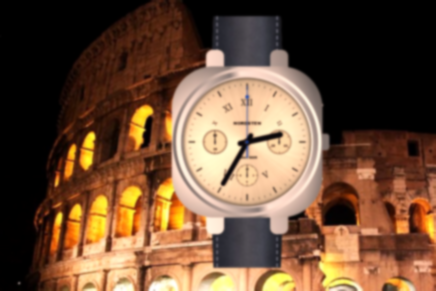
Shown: h=2 m=35
